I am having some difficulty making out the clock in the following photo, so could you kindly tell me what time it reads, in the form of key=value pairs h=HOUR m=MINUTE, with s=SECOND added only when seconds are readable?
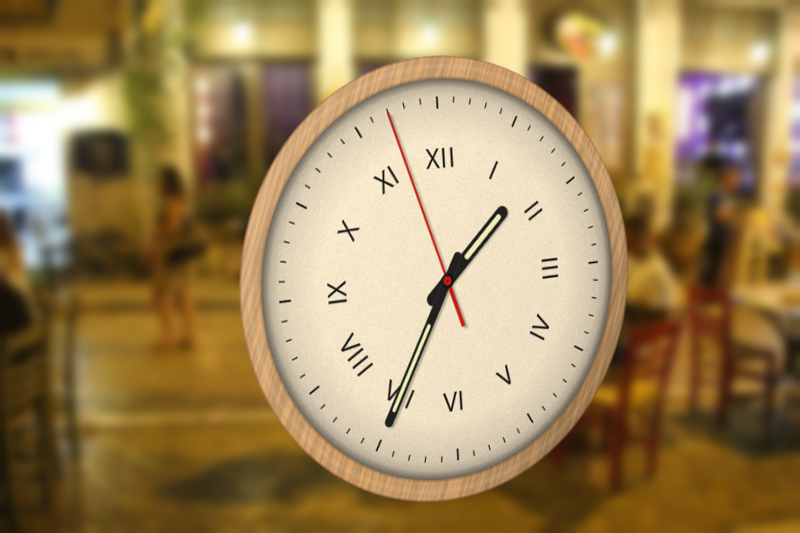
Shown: h=1 m=34 s=57
